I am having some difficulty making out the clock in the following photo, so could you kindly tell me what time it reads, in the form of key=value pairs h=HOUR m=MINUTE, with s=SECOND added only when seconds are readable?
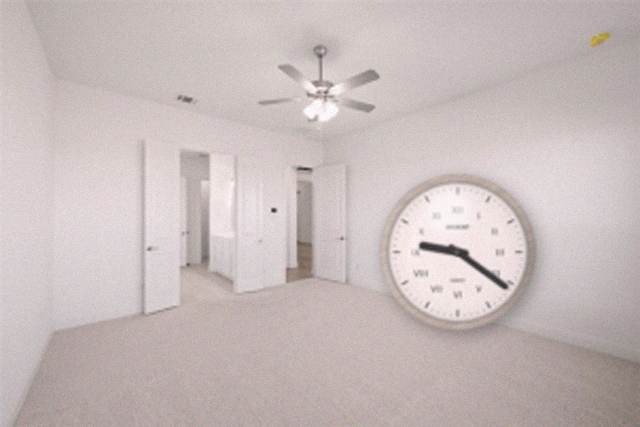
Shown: h=9 m=21
